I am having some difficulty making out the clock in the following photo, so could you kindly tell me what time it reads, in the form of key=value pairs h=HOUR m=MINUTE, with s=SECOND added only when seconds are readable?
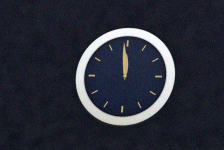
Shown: h=11 m=59
